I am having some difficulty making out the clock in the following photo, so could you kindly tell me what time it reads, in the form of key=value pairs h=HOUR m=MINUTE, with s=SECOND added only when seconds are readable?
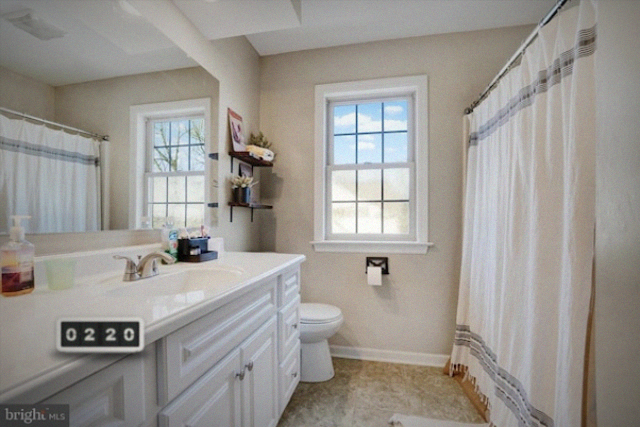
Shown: h=2 m=20
